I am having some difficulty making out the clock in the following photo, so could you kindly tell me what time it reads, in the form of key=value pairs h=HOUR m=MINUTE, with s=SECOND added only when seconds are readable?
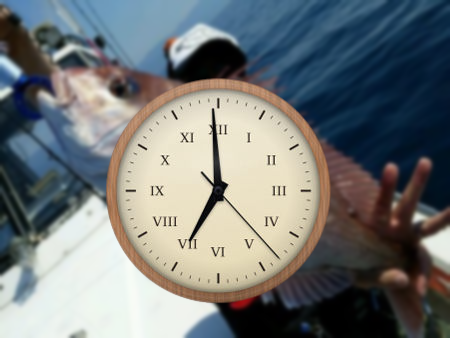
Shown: h=6 m=59 s=23
